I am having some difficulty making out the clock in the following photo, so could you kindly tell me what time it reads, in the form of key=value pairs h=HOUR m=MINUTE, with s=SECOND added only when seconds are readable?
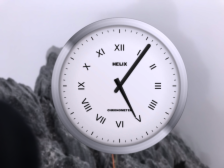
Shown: h=5 m=6
